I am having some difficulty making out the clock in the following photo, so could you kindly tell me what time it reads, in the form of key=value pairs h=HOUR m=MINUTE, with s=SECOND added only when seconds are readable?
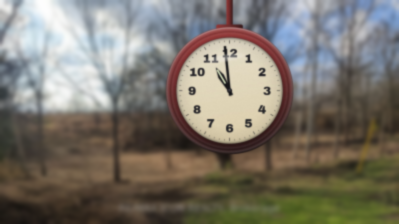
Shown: h=10 m=59
